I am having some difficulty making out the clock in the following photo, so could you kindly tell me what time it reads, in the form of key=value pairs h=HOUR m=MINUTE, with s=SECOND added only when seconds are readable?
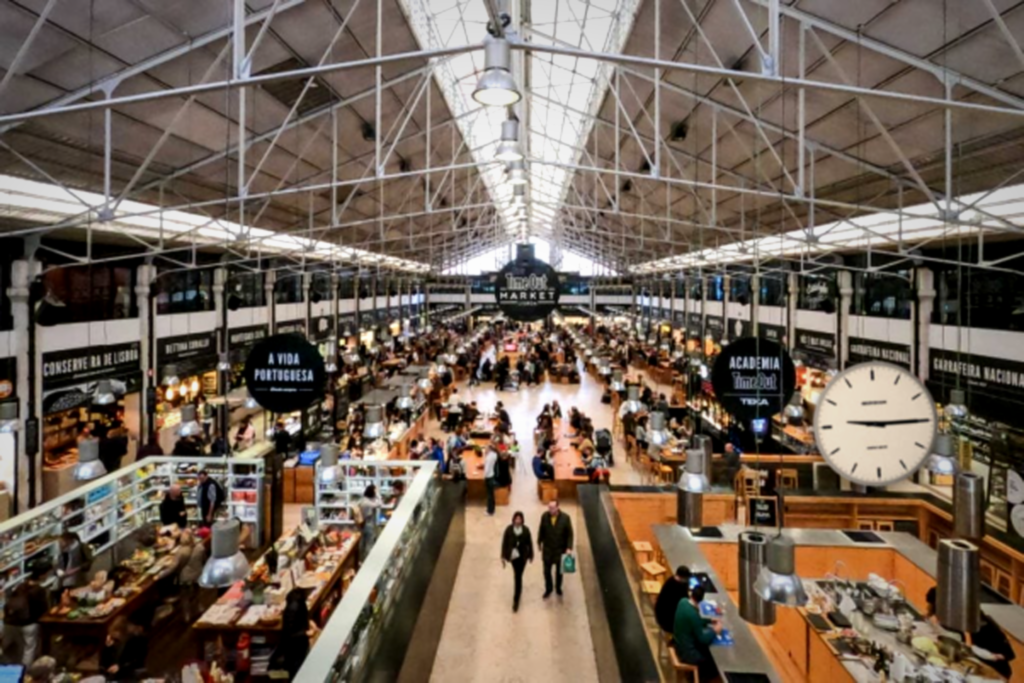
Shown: h=9 m=15
